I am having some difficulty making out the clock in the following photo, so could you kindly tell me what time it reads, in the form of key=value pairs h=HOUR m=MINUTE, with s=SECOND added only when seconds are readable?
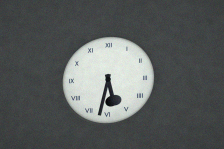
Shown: h=5 m=32
